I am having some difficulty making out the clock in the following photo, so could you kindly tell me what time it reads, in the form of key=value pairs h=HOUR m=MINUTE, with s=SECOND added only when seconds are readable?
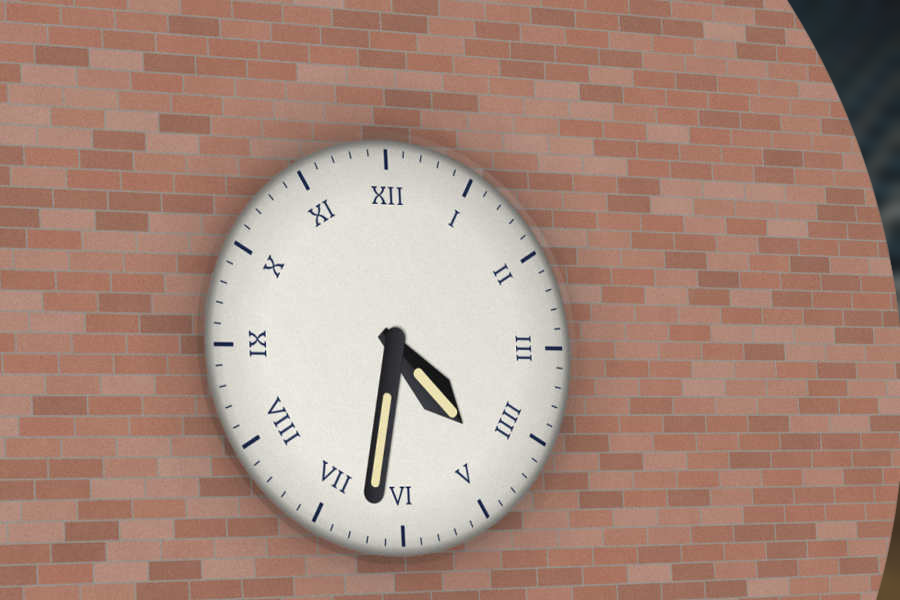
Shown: h=4 m=32
